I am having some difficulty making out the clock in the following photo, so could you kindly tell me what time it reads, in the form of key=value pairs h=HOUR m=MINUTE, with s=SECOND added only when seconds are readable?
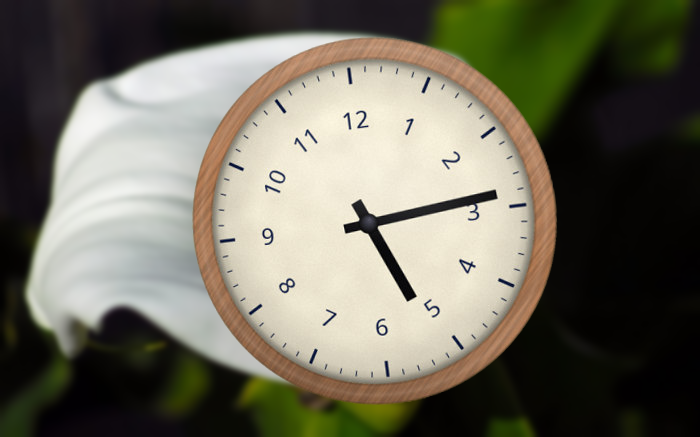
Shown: h=5 m=14
